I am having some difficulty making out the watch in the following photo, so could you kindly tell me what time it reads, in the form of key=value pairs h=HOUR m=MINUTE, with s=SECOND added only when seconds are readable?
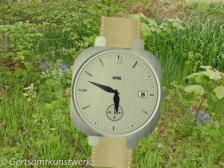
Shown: h=5 m=48
